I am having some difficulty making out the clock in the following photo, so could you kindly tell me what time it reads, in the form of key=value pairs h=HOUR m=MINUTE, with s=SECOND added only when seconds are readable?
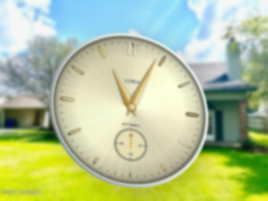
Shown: h=11 m=4
